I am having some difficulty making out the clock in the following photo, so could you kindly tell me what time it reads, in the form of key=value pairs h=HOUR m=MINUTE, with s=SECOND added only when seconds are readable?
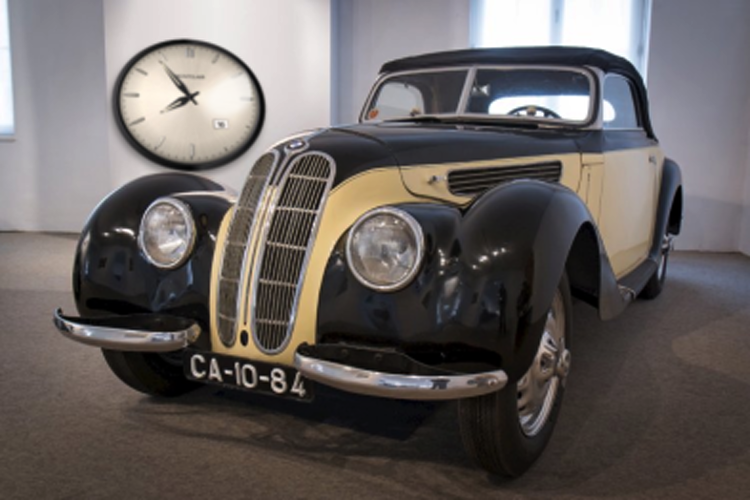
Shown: h=7 m=54
